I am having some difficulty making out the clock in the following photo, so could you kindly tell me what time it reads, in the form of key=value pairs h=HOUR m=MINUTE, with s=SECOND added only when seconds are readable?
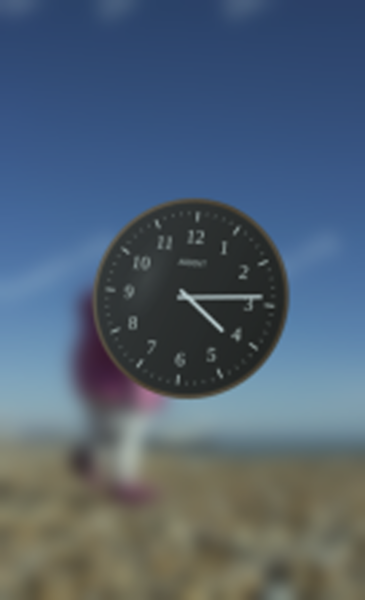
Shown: h=4 m=14
